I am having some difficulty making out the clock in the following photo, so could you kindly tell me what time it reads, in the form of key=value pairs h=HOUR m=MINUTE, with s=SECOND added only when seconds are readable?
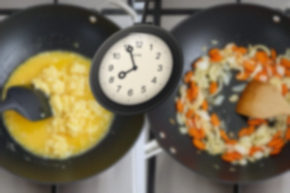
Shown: h=7 m=56
